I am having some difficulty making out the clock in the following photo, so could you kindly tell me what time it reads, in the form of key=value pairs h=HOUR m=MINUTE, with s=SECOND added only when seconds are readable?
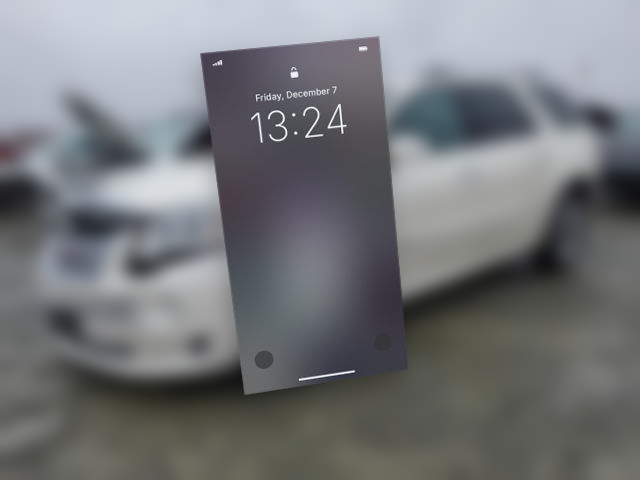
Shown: h=13 m=24
